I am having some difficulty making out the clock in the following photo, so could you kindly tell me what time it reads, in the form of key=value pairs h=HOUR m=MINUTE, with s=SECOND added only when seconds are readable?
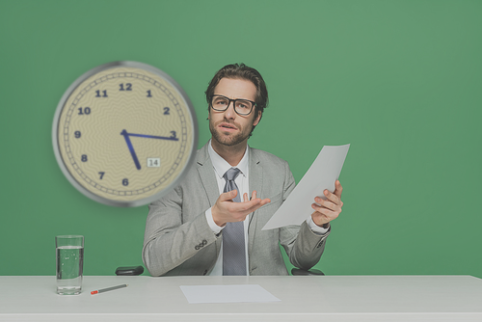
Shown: h=5 m=16
